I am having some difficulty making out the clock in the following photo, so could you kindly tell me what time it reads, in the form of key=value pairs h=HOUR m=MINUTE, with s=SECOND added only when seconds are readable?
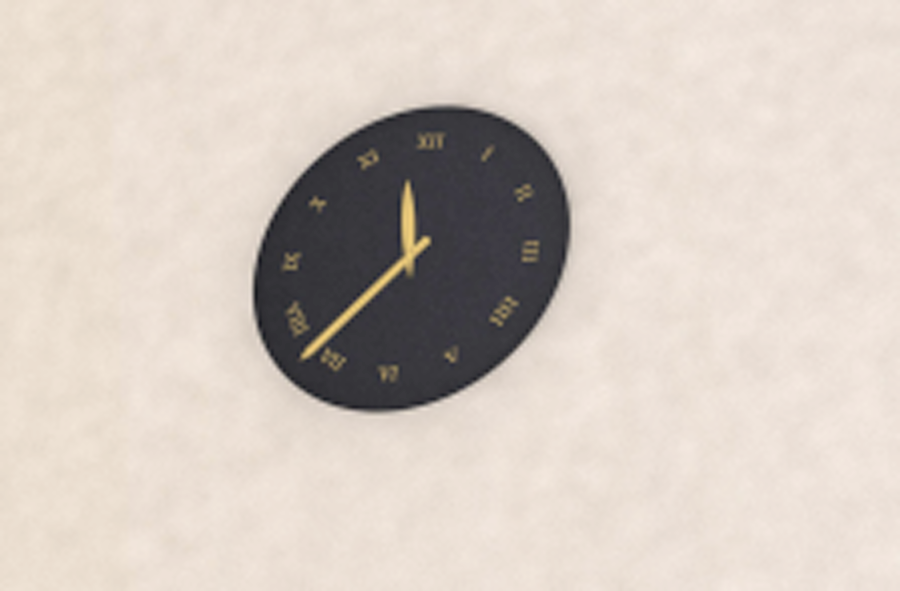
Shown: h=11 m=37
